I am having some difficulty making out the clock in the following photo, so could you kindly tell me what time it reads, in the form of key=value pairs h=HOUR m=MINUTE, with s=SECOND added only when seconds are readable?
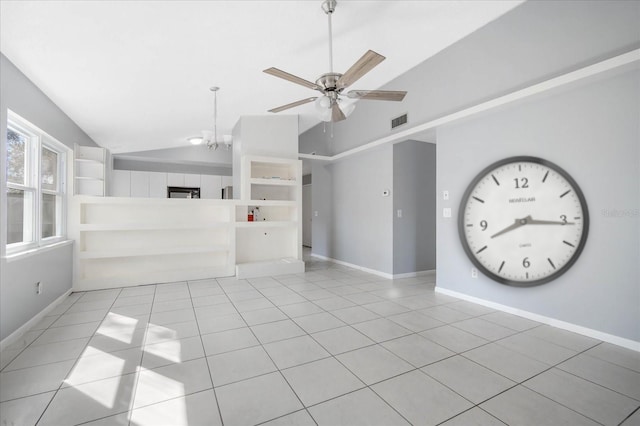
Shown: h=8 m=16
